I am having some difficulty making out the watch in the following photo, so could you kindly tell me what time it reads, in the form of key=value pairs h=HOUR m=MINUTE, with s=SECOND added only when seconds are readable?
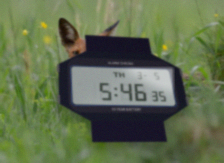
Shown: h=5 m=46 s=35
